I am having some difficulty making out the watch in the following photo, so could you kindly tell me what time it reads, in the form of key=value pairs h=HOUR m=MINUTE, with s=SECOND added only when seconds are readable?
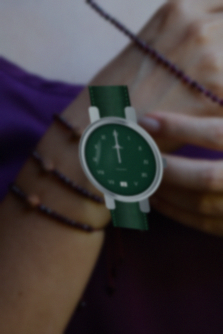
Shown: h=12 m=0
